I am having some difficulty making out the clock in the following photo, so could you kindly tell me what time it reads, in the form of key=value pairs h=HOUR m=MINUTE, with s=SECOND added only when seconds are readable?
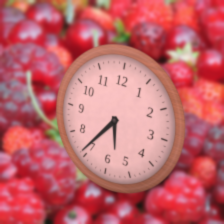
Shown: h=5 m=36
